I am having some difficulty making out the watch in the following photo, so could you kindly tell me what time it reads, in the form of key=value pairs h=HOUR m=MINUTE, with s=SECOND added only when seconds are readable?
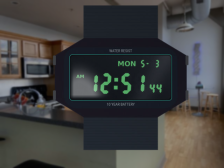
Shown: h=12 m=51 s=44
